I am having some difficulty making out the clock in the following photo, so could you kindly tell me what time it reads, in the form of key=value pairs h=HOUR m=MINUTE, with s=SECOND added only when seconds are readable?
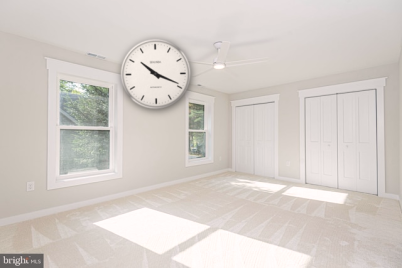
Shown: h=10 m=19
